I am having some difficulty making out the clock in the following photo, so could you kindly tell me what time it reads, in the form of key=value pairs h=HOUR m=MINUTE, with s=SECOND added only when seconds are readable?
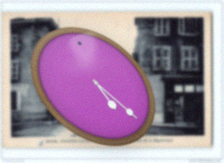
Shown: h=5 m=24
